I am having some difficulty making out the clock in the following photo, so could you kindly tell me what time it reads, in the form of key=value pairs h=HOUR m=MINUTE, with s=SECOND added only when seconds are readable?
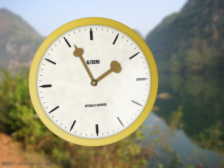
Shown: h=1 m=56
